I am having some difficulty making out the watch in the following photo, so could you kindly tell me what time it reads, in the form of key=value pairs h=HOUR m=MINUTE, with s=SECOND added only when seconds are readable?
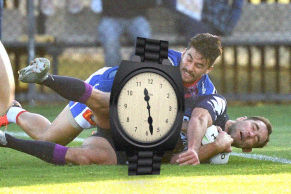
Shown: h=11 m=28
